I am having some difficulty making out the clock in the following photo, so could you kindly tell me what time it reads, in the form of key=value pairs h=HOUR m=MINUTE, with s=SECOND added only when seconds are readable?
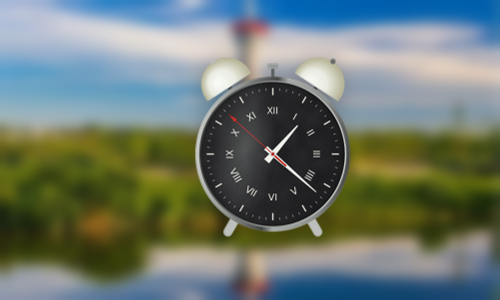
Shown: h=1 m=21 s=52
